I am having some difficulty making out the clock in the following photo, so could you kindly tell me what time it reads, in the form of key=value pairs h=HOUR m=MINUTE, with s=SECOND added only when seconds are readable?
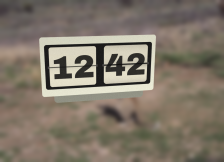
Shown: h=12 m=42
